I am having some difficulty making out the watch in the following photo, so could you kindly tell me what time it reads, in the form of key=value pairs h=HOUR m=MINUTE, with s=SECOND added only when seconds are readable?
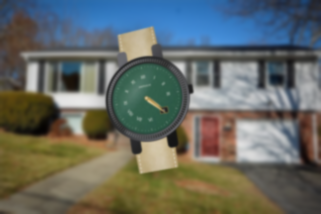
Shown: h=4 m=23
